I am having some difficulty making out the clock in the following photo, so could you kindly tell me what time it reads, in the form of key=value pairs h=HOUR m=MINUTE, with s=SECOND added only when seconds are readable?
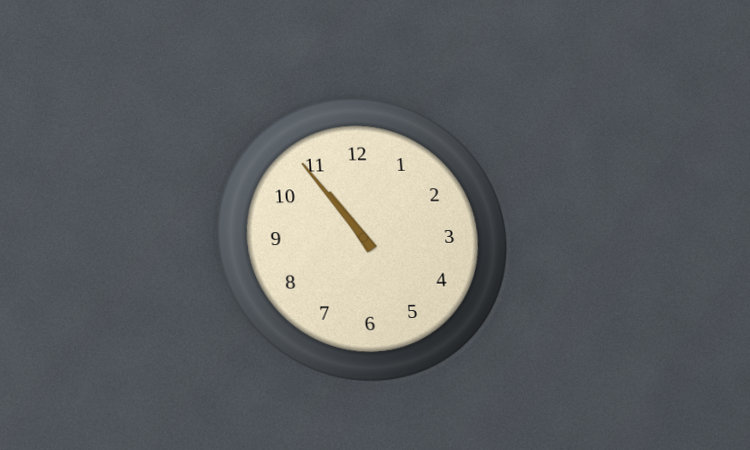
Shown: h=10 m=54
